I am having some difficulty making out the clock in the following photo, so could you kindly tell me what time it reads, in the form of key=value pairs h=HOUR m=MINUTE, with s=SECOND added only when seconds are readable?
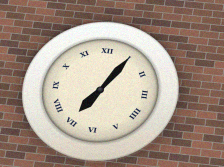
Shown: h=7 m=5
